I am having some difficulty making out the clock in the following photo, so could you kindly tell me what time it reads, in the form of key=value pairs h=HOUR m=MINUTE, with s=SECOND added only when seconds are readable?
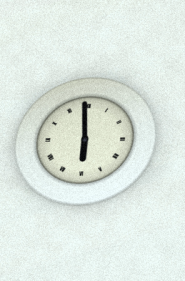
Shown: h=5 m=59
